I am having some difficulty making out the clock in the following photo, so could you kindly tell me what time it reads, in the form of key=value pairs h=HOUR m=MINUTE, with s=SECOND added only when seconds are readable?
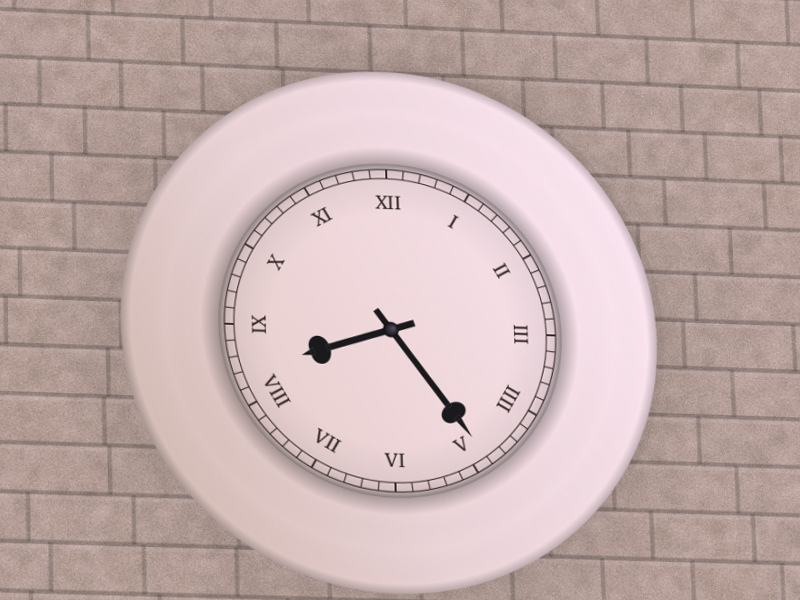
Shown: h=8 m=24
